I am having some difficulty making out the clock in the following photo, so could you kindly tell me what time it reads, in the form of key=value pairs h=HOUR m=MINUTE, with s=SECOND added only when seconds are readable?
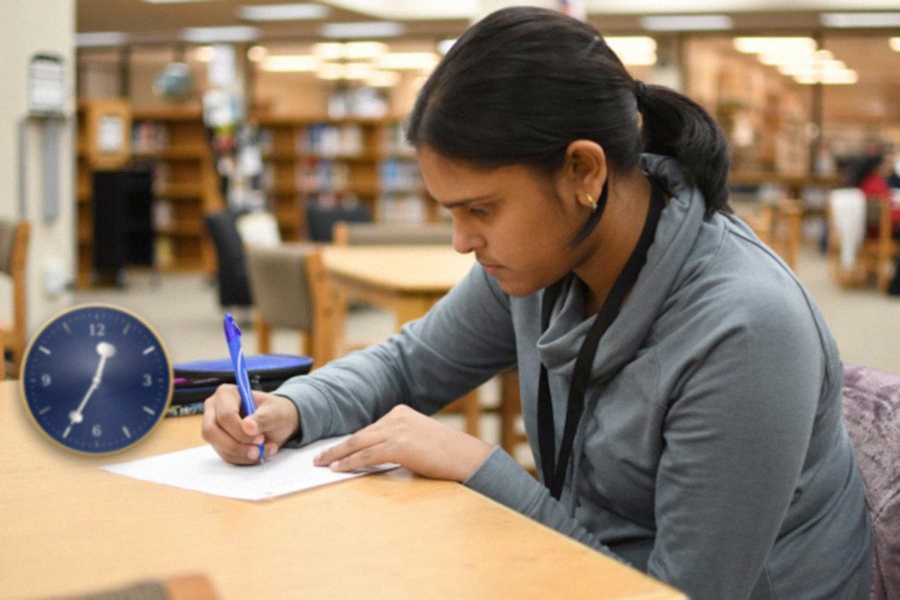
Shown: h=12 m=35
